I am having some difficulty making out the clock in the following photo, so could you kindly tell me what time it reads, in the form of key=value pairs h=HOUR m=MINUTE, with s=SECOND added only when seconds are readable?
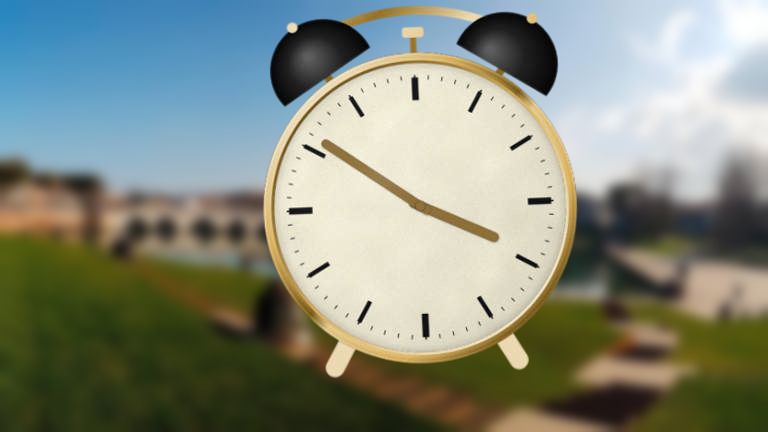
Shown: h=3 m=51
